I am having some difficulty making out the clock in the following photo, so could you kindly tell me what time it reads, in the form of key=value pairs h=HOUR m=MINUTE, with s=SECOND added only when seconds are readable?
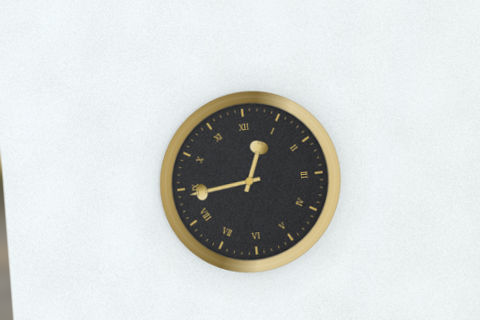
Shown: h=12 m=44
